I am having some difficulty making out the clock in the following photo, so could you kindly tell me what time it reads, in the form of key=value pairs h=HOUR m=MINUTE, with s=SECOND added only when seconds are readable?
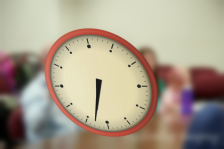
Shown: h=6 m=33
